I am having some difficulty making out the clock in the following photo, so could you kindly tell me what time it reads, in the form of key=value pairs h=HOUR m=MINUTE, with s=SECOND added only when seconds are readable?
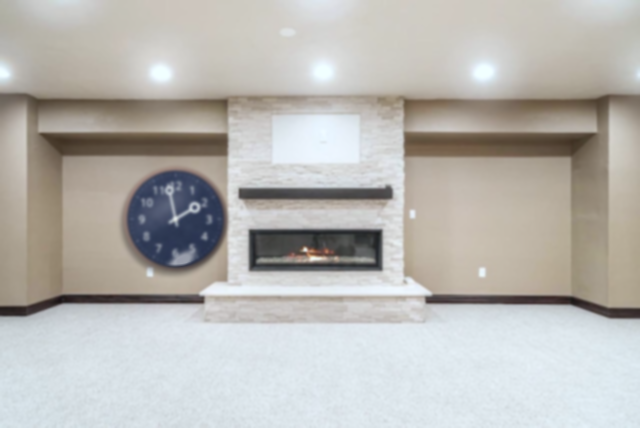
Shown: h=1 m=58
